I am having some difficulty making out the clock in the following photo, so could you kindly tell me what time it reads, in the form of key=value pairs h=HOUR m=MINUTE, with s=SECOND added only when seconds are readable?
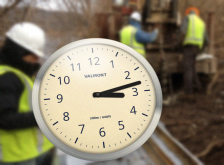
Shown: h=3 m=13
